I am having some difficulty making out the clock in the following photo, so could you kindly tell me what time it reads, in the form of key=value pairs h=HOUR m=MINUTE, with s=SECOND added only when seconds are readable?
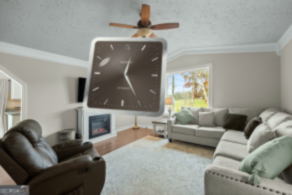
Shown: h=12 m=25
